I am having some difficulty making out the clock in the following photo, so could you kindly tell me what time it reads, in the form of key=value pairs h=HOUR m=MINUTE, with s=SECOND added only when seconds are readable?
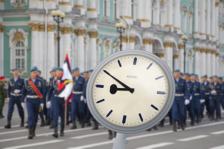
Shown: h=8 m=50
